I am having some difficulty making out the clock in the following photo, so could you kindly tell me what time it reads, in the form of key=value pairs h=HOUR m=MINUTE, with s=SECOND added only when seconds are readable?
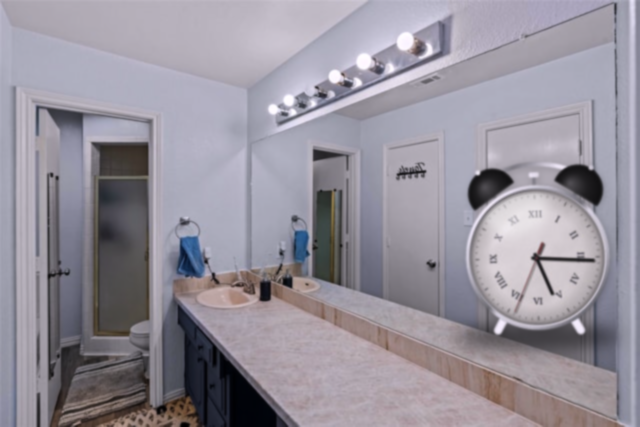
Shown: h=5 m=15 s=34
